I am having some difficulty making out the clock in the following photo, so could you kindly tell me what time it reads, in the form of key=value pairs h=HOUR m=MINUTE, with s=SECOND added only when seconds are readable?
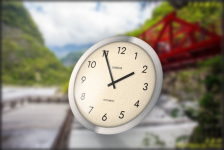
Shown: h=1 m=55
